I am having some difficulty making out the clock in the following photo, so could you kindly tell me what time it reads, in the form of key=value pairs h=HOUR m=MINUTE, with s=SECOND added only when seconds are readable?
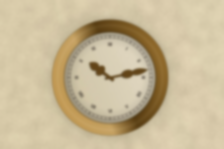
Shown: h=10 m=13
